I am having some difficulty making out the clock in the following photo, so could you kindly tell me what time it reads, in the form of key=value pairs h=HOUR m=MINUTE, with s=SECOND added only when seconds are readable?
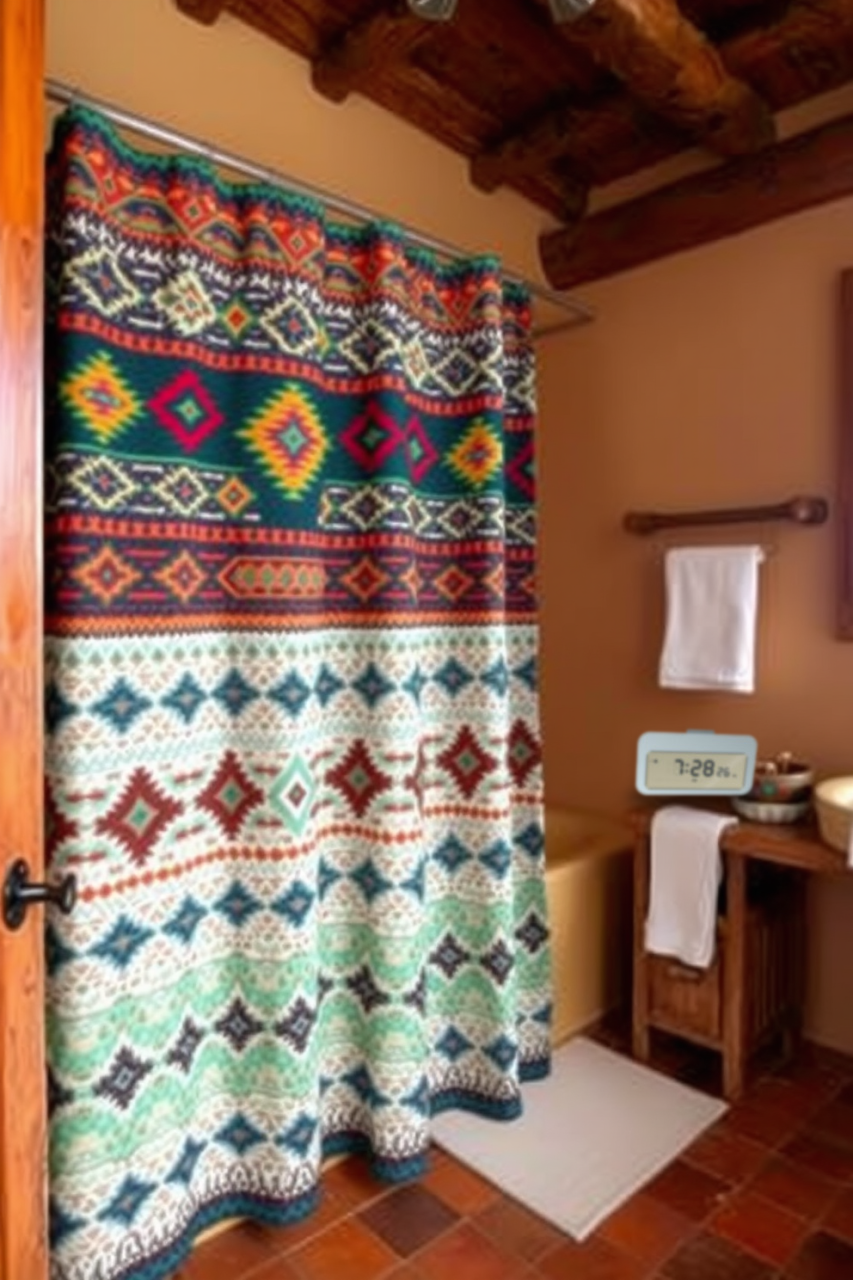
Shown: h=7 m=28
